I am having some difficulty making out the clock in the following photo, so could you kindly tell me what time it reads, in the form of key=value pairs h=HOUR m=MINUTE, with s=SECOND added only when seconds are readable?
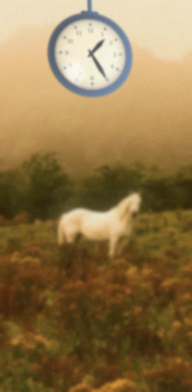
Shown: h=1 m=25
